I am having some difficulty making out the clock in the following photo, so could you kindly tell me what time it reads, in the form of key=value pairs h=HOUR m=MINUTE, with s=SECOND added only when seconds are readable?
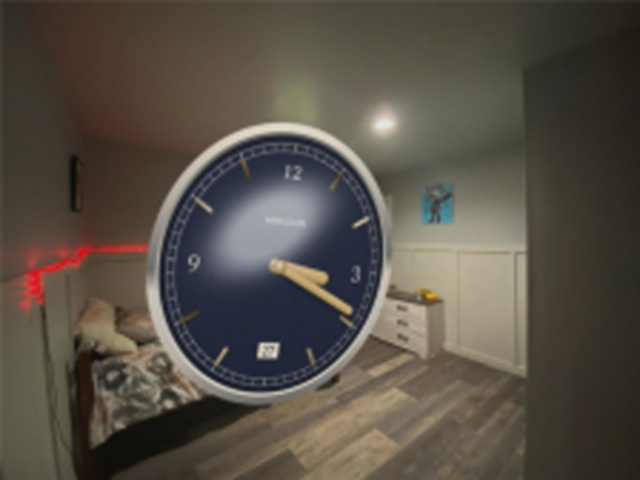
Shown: h=3 m=19
